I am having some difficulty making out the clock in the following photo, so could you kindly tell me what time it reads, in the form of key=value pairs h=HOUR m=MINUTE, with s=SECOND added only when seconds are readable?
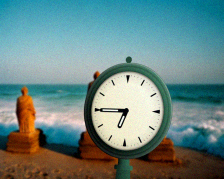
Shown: h=6 m=45
